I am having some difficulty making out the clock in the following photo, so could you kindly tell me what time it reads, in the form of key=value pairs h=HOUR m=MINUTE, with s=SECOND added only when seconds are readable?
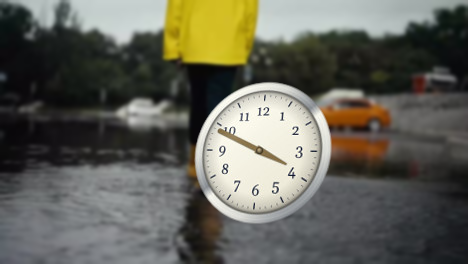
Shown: h=3 m=49
